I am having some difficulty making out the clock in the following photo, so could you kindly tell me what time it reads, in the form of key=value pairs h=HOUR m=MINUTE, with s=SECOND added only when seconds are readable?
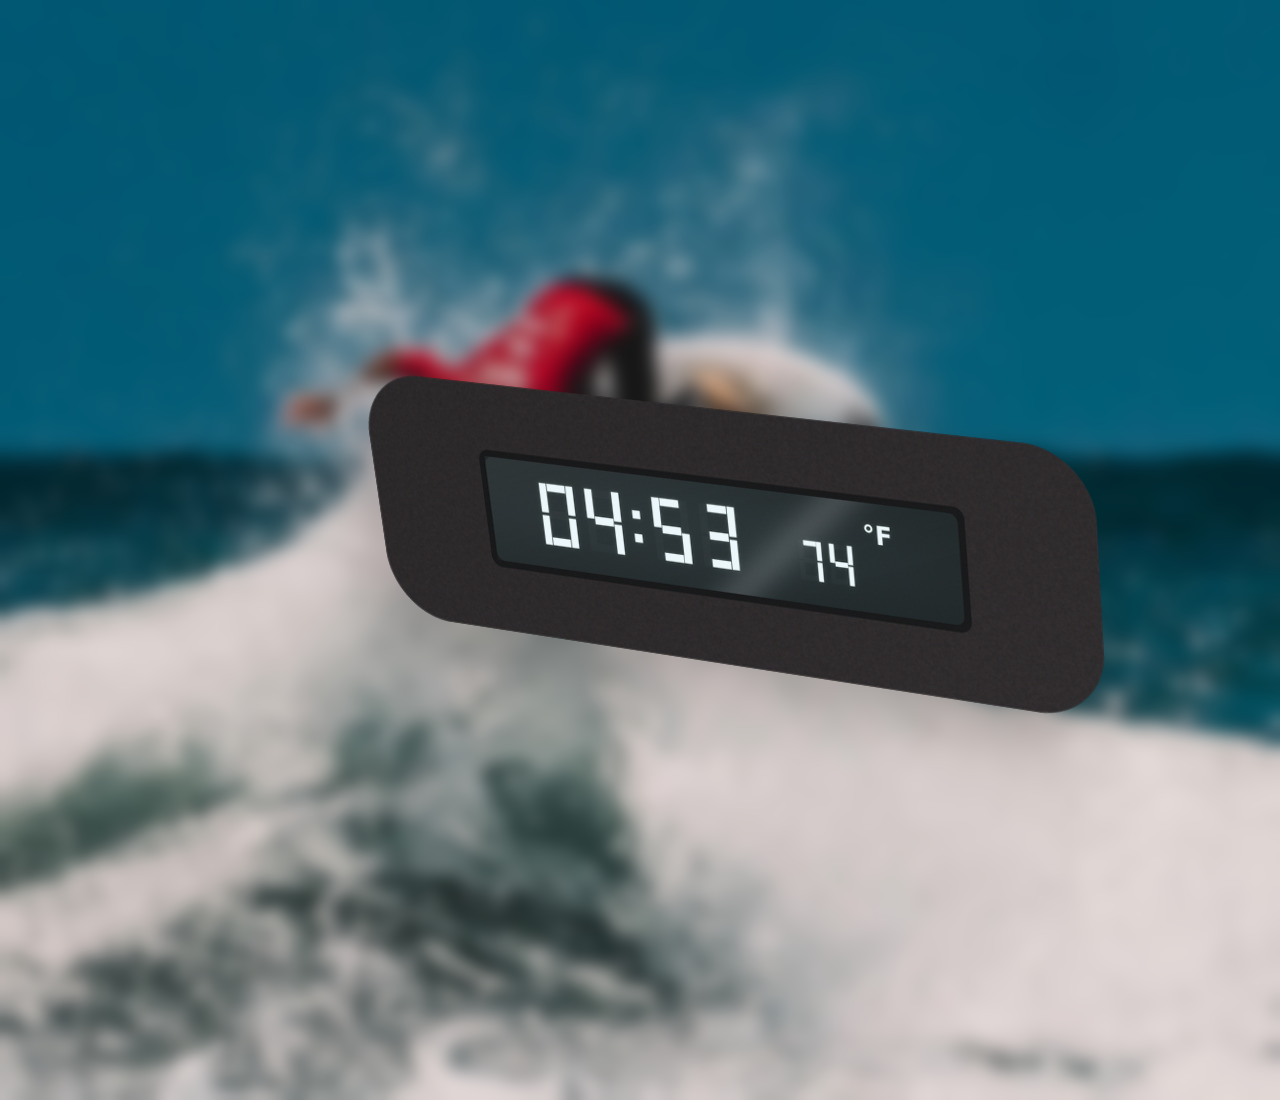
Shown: h=4 m=53
